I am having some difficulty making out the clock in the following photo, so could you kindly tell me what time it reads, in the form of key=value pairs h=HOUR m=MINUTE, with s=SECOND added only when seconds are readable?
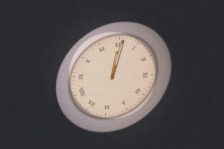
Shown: h=12 m=1
